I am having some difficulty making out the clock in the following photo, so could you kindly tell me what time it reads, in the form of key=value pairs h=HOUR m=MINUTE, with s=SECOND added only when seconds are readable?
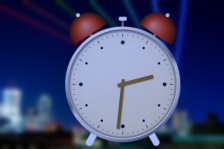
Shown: h=2 m=31
